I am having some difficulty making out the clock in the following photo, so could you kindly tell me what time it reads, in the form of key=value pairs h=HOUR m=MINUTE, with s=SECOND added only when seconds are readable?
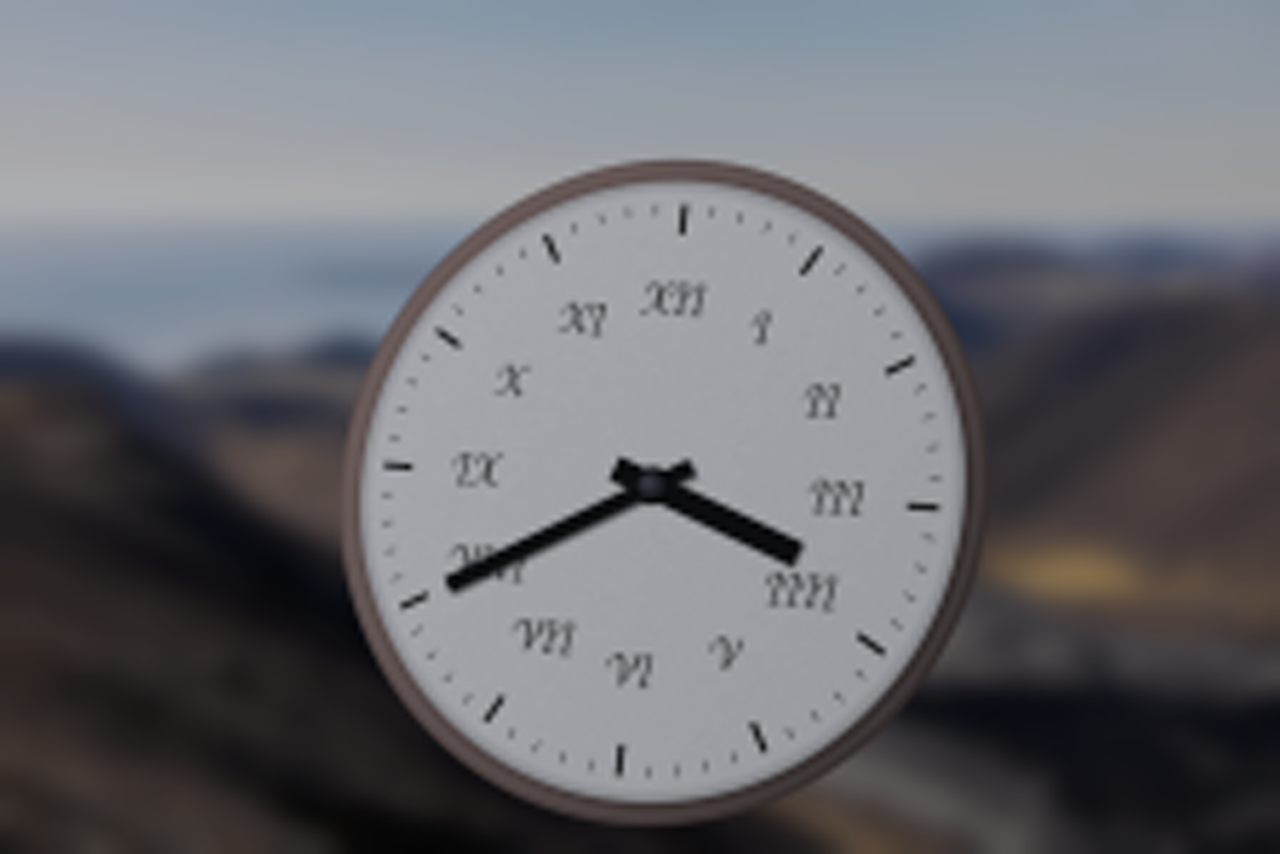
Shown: h=3 m=40
